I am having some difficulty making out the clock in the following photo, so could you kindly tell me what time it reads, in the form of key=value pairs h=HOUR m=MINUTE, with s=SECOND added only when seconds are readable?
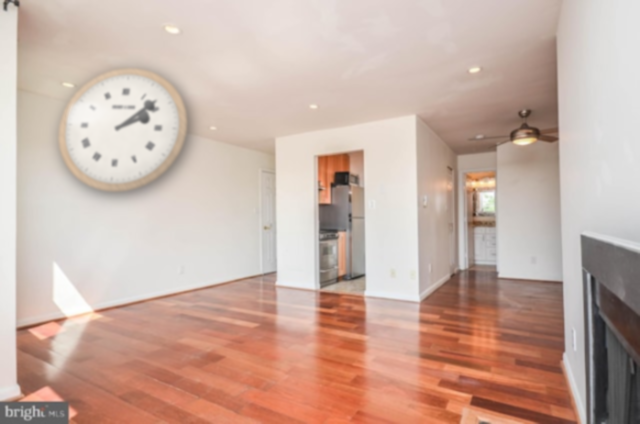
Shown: h=2 m=8
